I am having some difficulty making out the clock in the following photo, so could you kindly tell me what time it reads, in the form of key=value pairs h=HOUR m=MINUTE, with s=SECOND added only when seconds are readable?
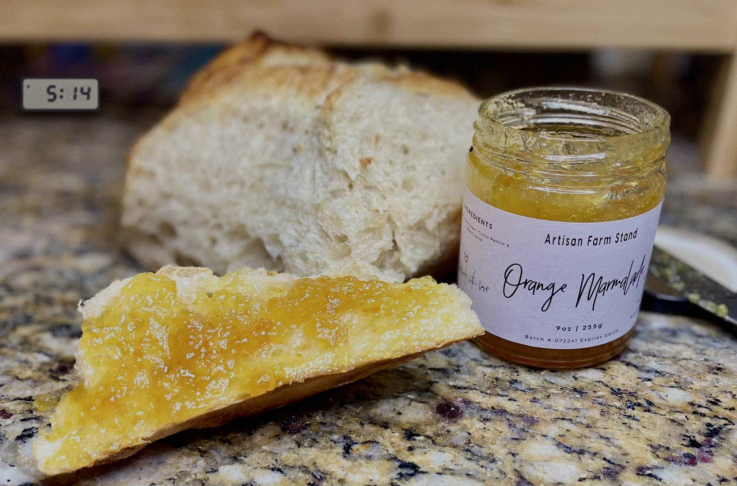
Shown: h=5 m=14
